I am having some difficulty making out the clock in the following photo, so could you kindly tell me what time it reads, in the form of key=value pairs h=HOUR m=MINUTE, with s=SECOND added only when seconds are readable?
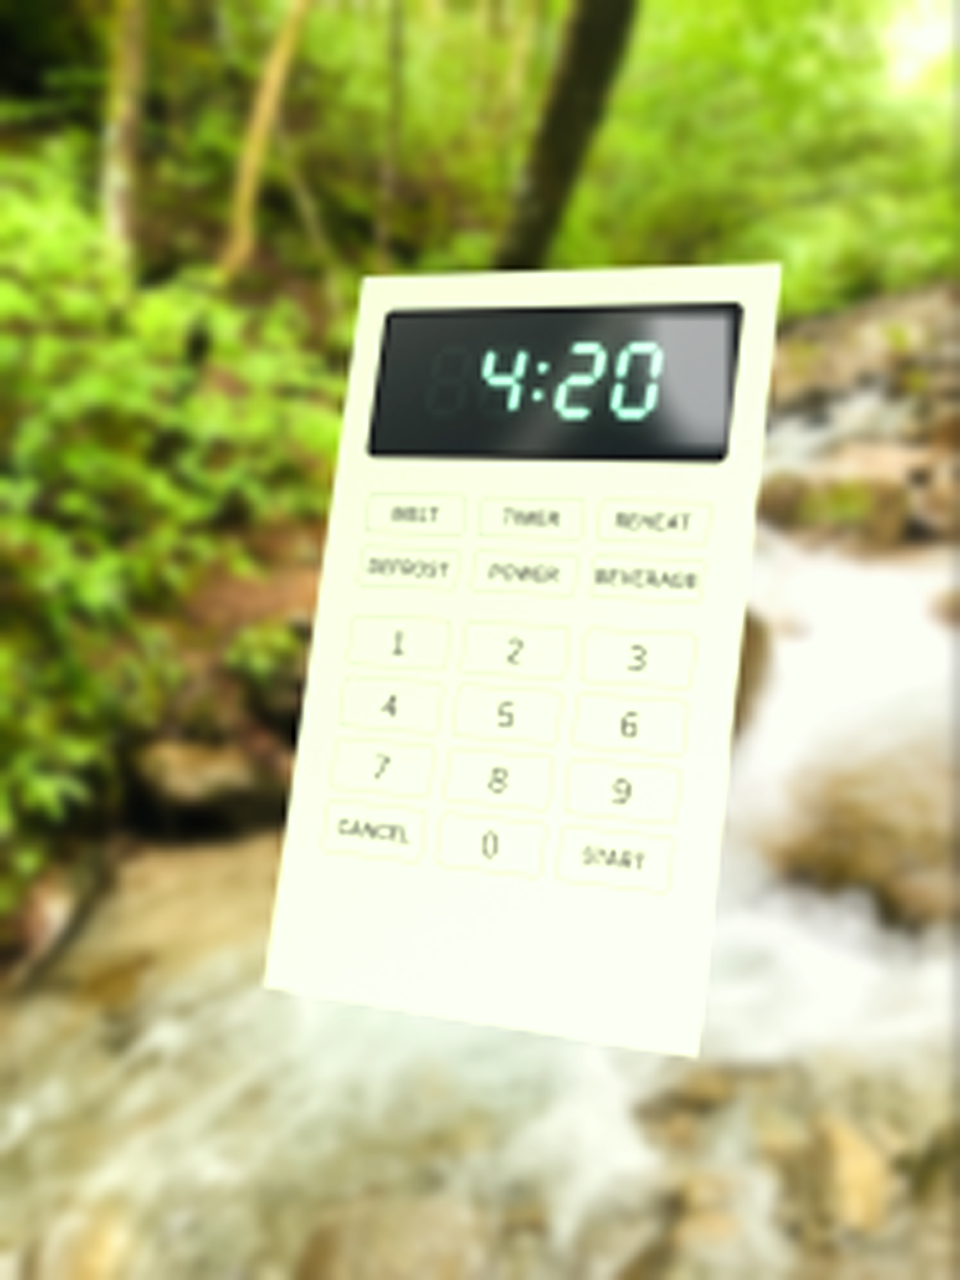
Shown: h=4 m=20
